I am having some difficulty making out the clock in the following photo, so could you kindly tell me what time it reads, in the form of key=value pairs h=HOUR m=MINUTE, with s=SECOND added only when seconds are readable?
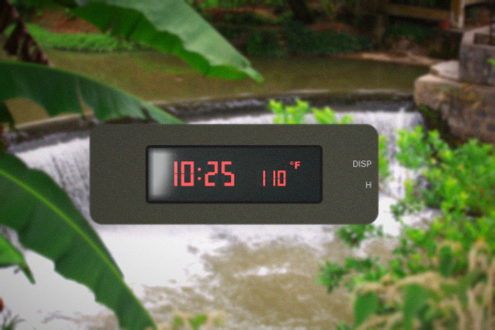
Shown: h=10 m=25
